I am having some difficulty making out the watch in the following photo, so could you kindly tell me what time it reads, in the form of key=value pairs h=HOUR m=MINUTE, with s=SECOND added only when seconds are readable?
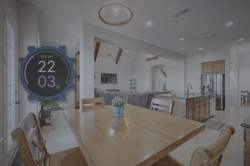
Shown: h=22 m=3
